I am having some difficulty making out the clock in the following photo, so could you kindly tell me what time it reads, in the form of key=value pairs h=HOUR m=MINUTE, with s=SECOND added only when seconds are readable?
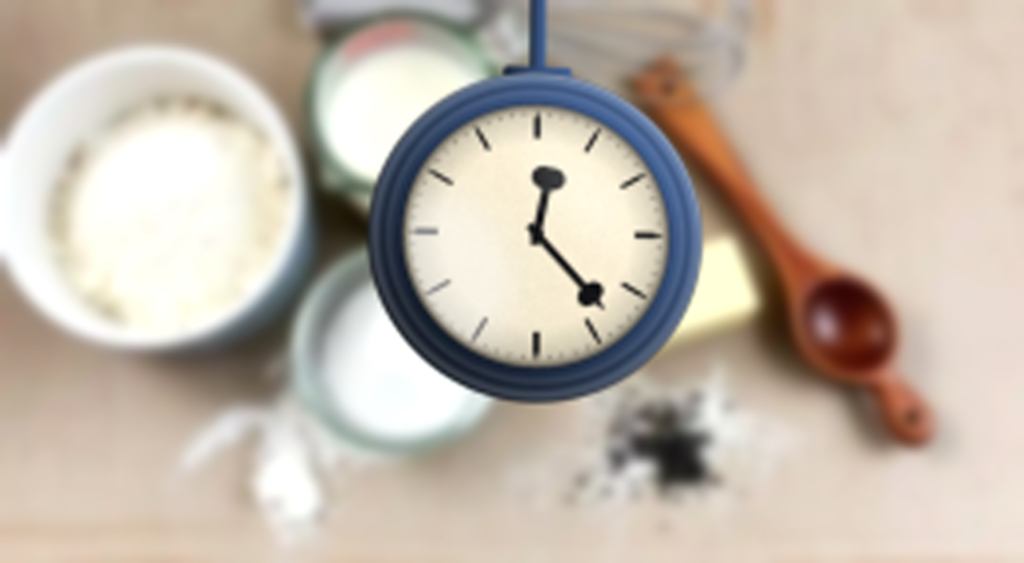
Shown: h=12 m=23
